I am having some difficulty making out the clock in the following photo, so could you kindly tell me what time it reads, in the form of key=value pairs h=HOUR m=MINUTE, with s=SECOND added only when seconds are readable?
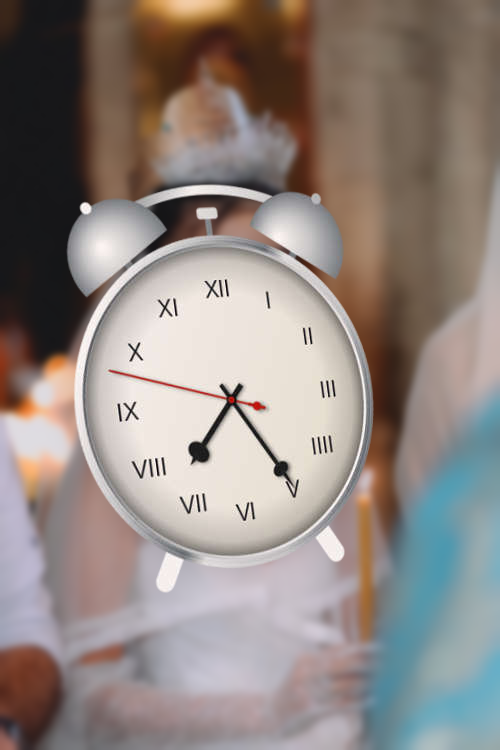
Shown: h=7 m=24 s=48
